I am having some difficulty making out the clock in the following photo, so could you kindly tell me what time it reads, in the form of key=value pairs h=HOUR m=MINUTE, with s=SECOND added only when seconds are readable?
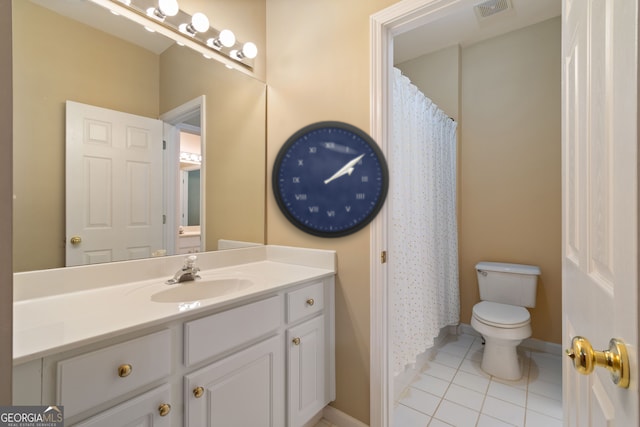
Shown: h=2 m=9
